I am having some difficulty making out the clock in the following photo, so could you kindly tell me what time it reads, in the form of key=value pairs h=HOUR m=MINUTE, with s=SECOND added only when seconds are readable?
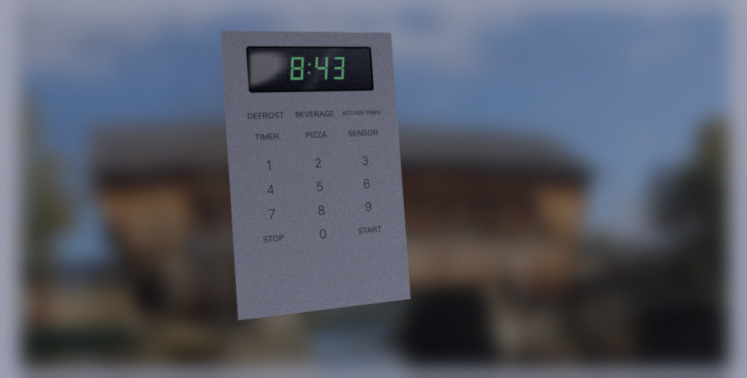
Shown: h=8 m=43
